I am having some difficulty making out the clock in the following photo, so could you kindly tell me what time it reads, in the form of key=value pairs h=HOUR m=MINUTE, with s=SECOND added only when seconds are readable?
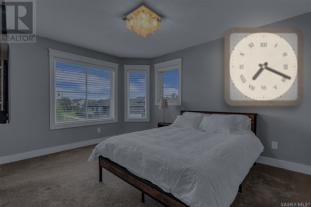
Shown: h=7 m=19
